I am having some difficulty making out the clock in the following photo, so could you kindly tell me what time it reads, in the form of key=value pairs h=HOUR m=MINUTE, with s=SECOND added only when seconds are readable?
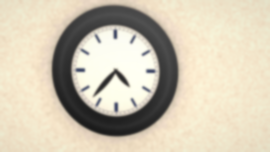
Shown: h=4 m=37
